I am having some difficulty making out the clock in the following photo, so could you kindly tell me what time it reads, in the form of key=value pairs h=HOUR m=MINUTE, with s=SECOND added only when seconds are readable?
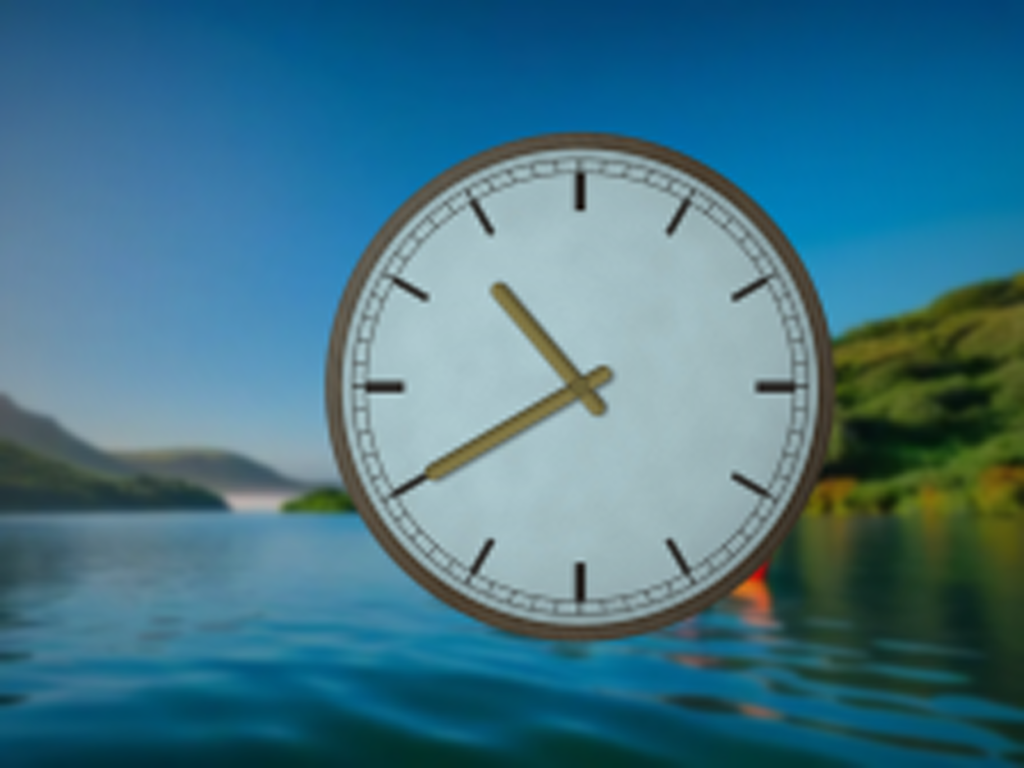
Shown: h=10 m=40
